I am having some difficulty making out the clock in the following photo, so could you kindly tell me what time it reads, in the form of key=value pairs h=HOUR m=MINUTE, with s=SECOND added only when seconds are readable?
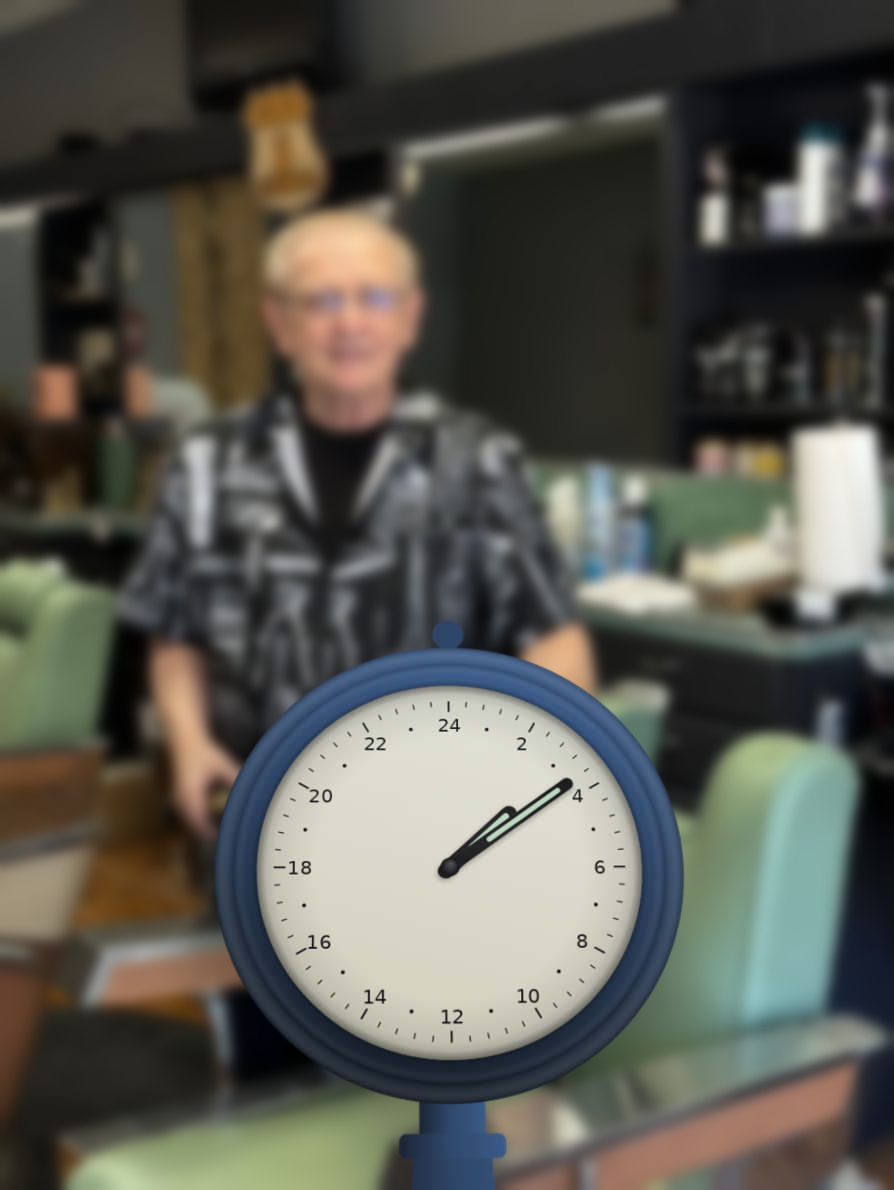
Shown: h=3 m=9
